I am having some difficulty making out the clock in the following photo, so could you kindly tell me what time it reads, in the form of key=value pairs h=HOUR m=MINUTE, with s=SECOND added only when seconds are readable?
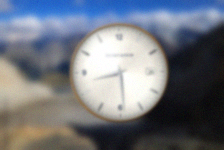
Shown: h=8 m=29
